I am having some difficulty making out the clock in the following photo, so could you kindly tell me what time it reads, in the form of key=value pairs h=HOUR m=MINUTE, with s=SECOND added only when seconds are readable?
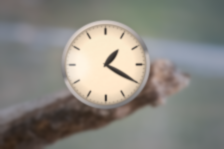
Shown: h=1 m=20
